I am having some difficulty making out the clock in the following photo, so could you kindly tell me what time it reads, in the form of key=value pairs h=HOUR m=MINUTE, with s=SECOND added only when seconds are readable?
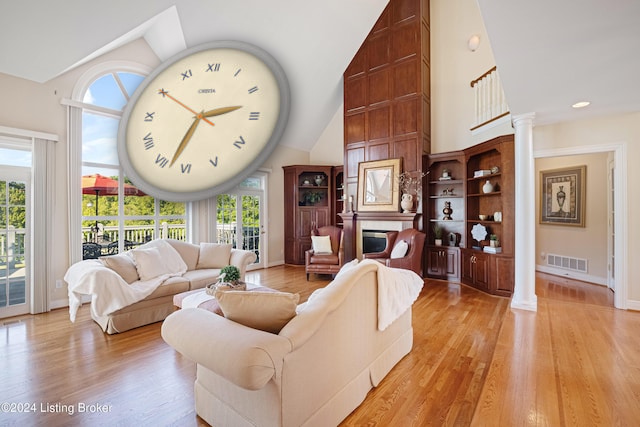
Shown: h=2 m=32 s=50
